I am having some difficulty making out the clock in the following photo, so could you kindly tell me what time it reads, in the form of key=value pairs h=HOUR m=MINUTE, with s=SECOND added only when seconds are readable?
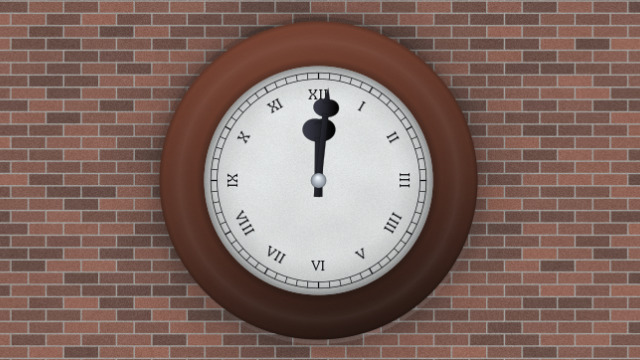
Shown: h=12 m=1
